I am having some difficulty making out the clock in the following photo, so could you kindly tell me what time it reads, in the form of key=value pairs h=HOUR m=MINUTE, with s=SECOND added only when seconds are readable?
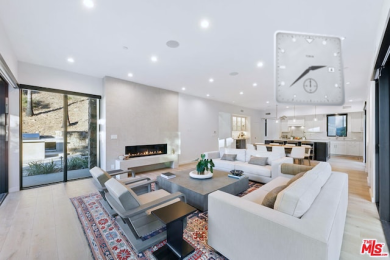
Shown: h=2 m=38
